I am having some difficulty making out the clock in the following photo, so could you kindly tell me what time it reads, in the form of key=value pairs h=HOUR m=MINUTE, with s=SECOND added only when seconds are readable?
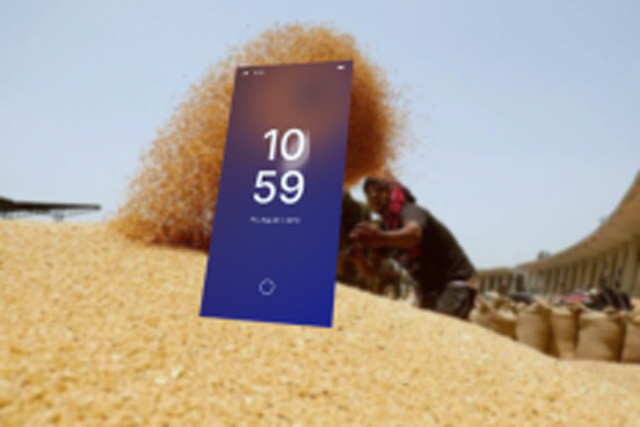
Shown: h=10 m=59
